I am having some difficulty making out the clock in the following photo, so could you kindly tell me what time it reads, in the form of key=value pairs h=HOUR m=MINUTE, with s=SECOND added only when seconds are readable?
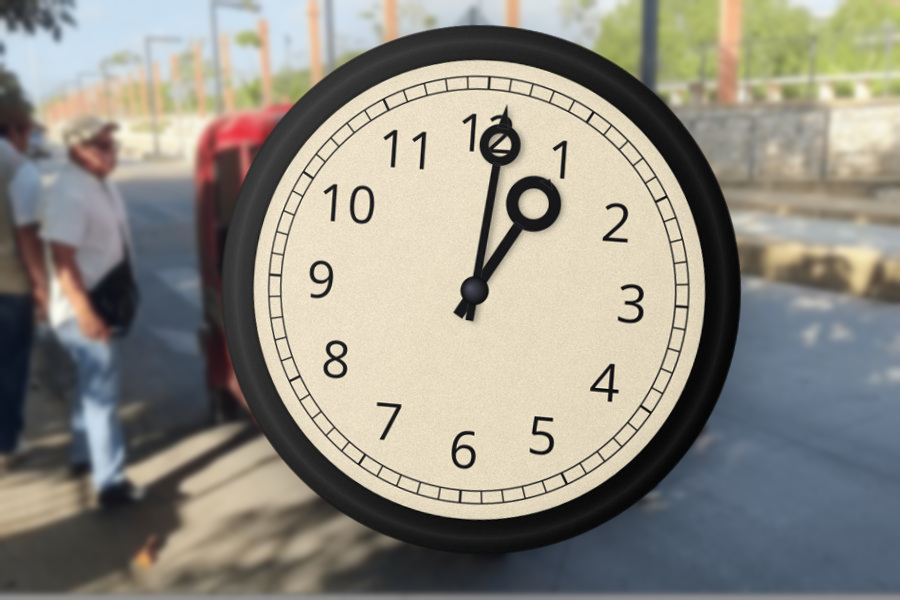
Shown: h=1 m=1
